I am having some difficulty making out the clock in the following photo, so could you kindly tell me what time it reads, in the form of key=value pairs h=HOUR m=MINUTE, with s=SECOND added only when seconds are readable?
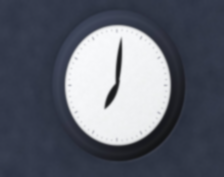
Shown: h=7 m=1
